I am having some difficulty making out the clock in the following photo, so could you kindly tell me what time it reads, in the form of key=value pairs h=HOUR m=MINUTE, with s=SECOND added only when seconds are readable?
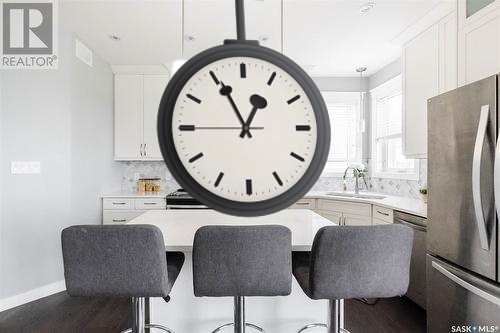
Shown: h=12 m=55 s=45
